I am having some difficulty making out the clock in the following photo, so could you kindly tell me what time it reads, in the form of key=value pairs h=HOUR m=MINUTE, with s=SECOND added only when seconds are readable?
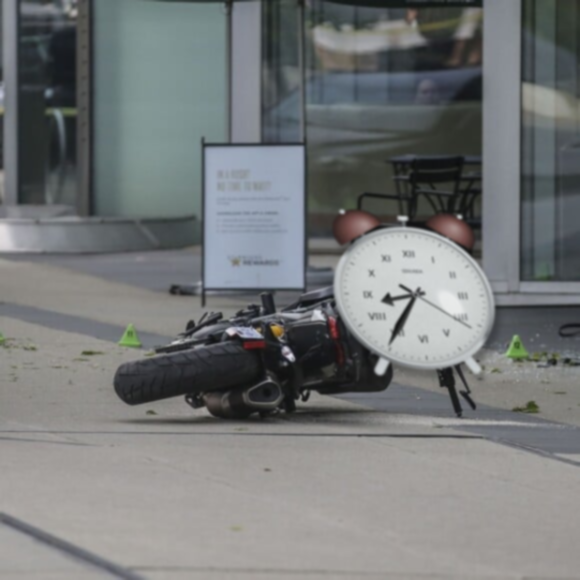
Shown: h=8 m=35 s=21
